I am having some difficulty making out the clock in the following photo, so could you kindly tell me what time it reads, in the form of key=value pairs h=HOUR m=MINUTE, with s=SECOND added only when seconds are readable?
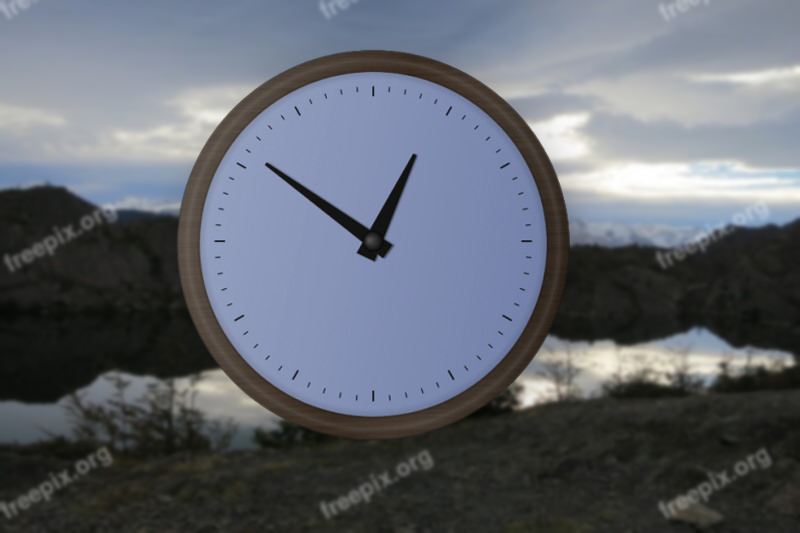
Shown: h=12 m=51
